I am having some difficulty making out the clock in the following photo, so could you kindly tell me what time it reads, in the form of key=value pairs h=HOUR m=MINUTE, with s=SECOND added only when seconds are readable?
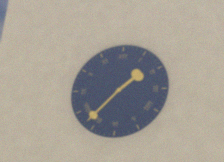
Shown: h=1 m=37
